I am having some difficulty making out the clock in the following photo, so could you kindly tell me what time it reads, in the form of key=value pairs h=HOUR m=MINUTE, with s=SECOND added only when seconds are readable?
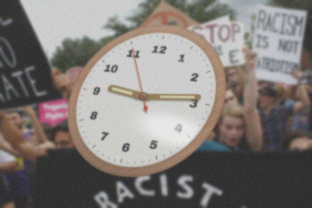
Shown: h=9 m=13 s=55
